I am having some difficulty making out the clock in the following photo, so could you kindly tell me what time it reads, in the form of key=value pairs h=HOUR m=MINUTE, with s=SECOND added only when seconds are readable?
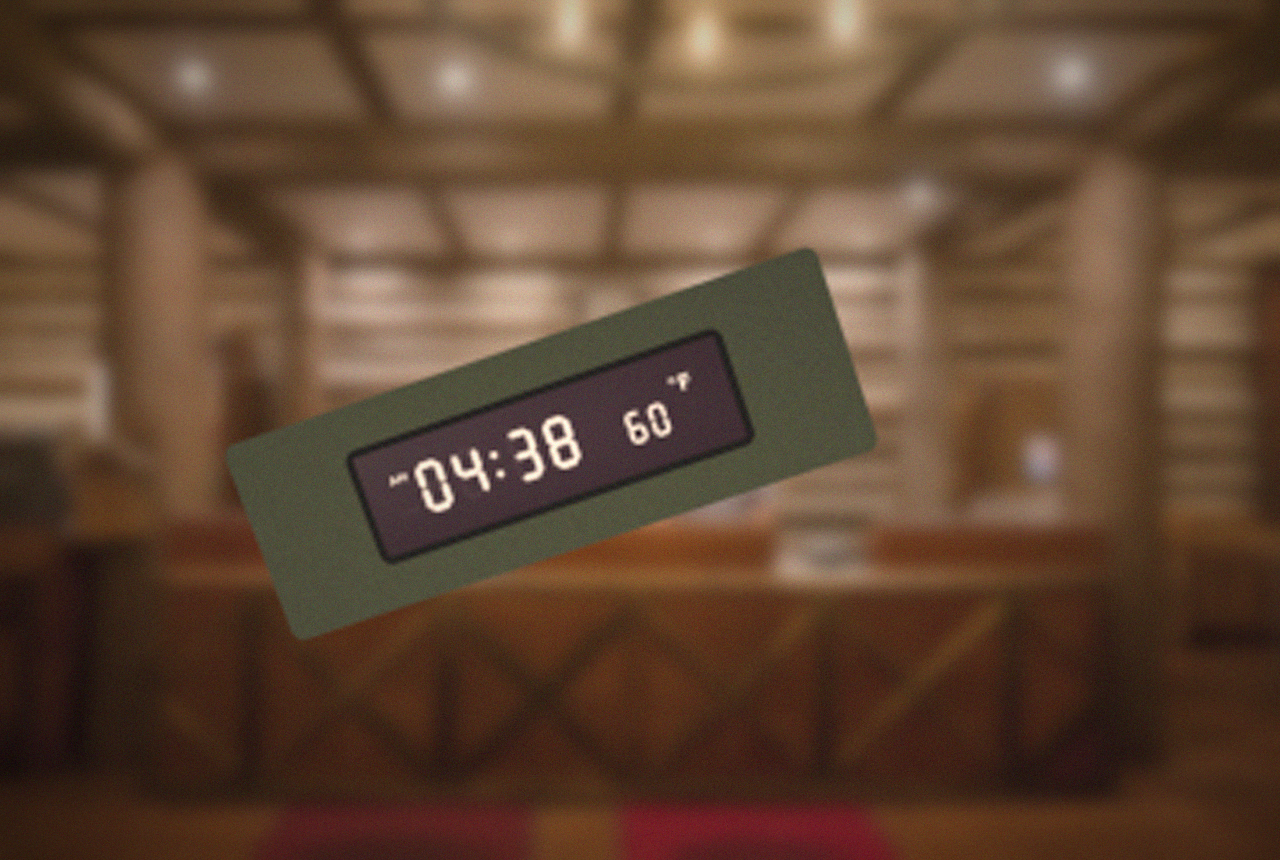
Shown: h=4 m=38
